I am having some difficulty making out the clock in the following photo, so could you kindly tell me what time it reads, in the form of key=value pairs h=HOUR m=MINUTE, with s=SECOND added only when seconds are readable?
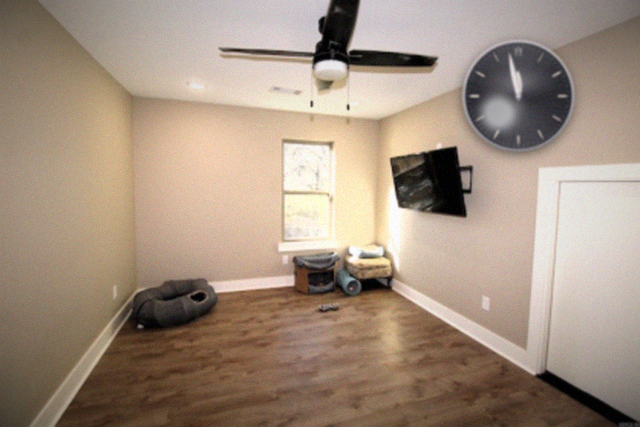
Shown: h=11 m=58
